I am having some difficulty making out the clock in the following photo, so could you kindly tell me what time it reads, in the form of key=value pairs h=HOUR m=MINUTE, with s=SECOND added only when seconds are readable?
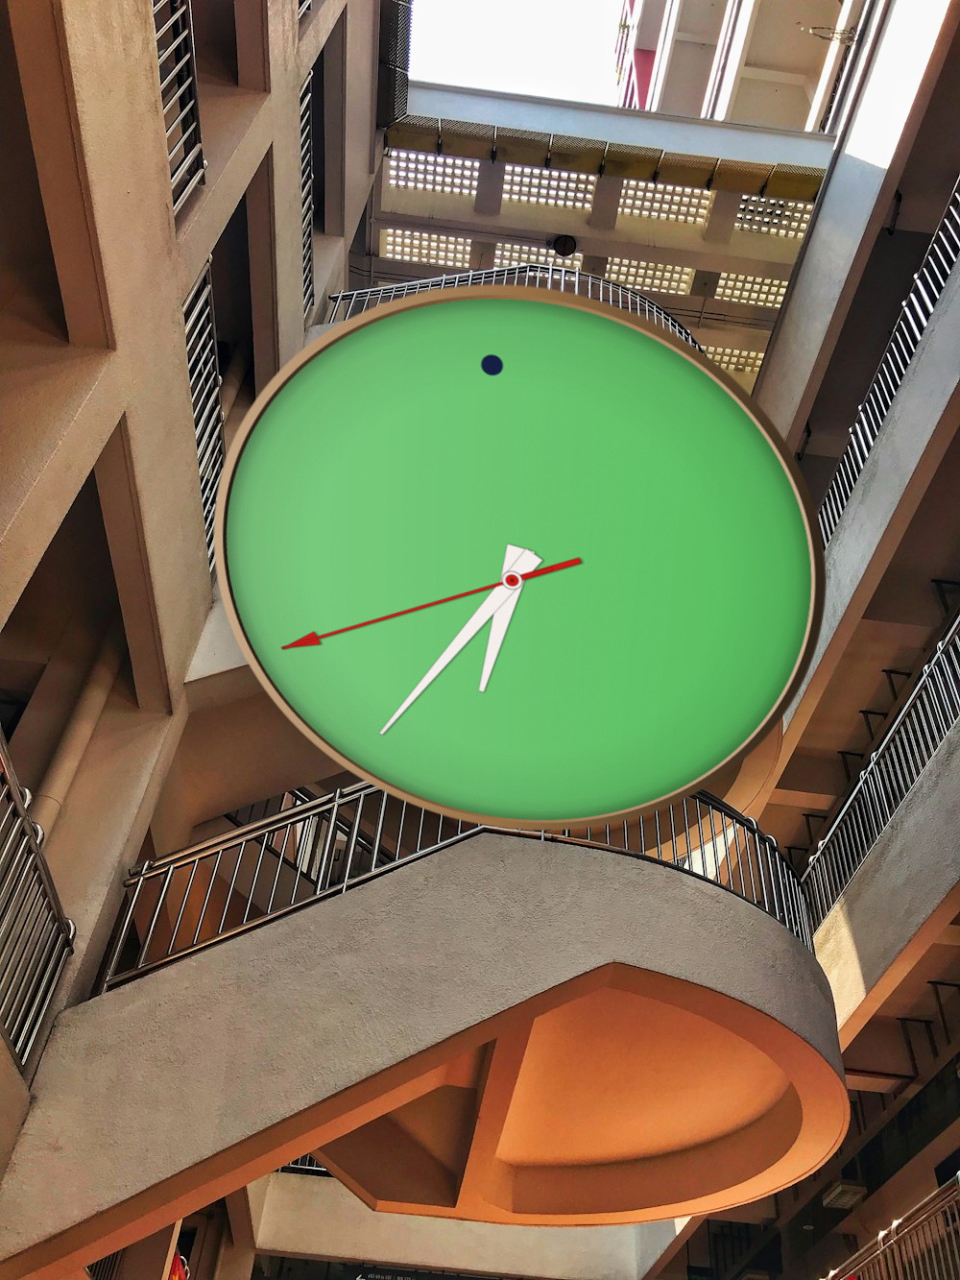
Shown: h=6 m=36 s=42
